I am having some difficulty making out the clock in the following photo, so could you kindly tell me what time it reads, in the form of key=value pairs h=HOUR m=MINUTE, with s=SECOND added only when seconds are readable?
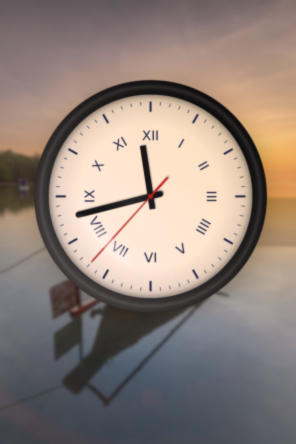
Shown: h=11 m=42 s=37
